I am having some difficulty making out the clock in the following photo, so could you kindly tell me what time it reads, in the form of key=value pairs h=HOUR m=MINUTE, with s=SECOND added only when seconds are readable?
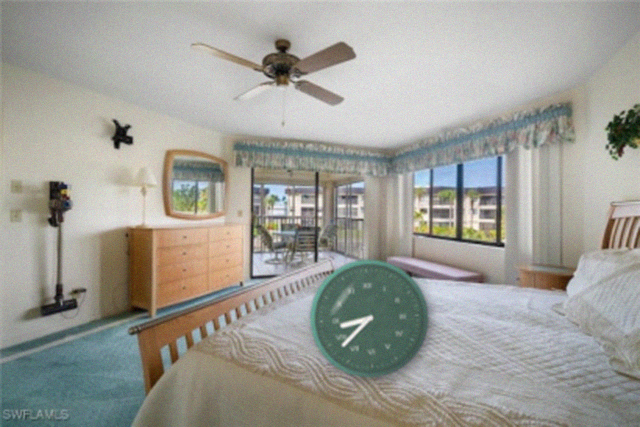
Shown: h=8 m=38
